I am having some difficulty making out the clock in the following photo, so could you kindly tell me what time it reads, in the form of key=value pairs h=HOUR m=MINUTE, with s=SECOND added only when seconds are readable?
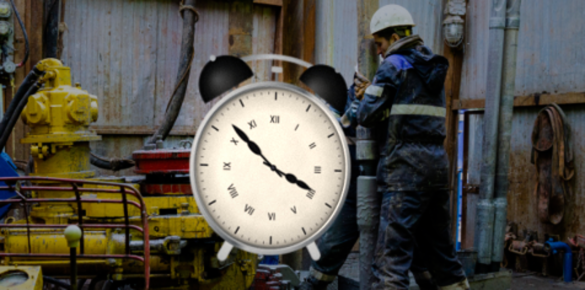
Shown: h=3 m=52
